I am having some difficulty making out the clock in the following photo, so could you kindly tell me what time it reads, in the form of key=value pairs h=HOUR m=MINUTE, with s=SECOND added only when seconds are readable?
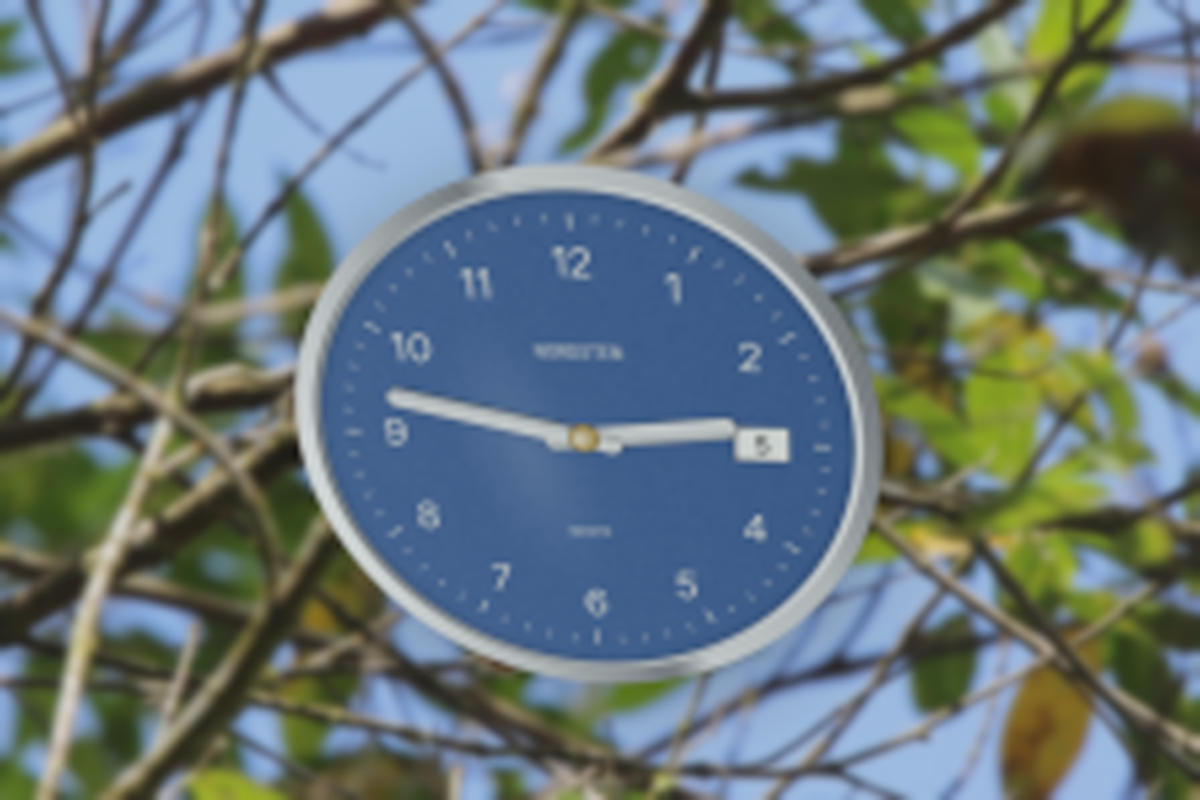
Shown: h=2 m=47
